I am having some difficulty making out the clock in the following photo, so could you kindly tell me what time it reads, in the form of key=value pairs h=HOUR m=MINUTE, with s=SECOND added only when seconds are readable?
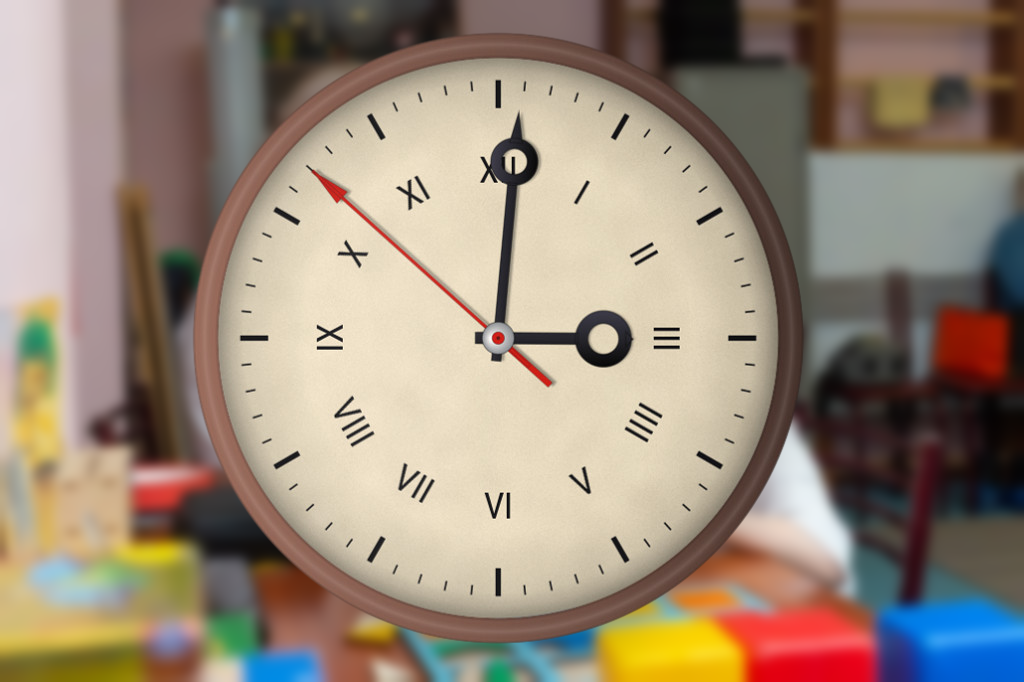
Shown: h=3 m=0 s=52
